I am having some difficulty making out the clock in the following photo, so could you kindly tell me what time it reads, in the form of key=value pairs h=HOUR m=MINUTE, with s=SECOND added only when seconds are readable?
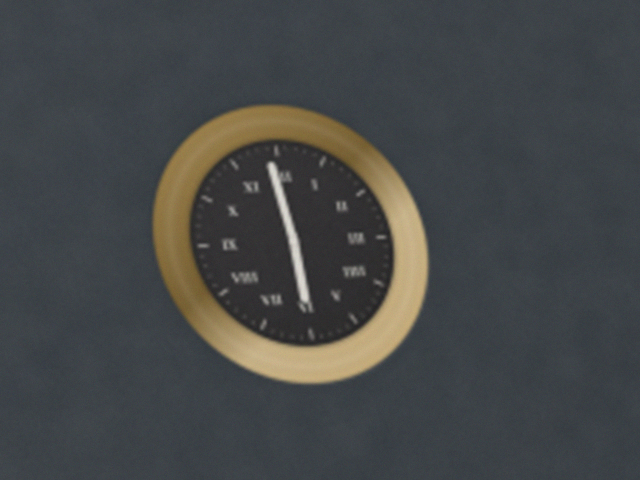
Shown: h=5 m=59
